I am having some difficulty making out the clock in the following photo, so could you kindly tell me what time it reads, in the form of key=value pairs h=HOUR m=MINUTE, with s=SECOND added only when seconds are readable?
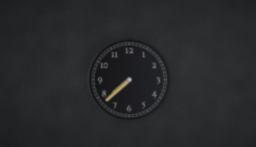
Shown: h=7 m=38
